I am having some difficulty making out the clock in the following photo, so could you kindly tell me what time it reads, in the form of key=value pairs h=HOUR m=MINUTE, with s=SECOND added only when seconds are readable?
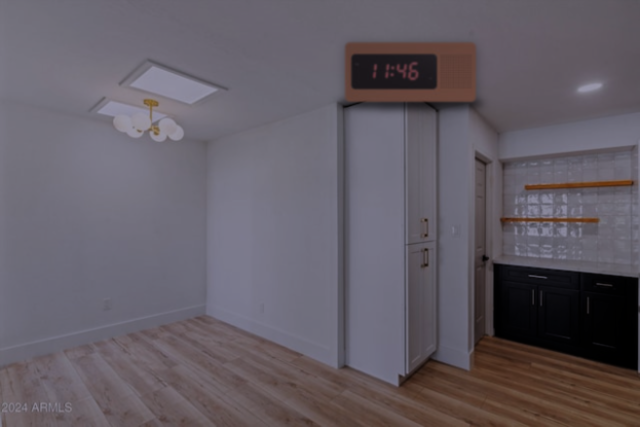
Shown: h=11 m=46
